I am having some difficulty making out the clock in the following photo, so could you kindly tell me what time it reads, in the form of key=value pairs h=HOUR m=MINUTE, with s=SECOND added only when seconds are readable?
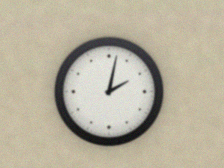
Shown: h=2 m=2
